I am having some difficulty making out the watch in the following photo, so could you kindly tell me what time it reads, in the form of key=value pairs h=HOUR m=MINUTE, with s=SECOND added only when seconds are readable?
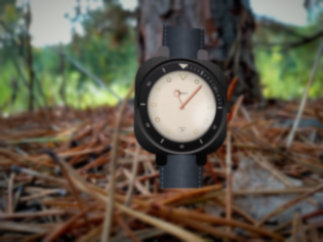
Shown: h=11 m=7
